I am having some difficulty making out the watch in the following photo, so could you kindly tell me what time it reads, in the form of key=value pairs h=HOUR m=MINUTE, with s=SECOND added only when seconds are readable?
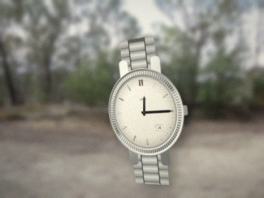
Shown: h=12 m=15
